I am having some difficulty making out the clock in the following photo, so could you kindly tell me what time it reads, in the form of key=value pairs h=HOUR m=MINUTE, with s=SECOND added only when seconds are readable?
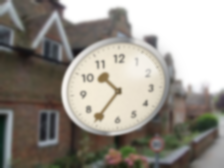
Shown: h=10 m=36
